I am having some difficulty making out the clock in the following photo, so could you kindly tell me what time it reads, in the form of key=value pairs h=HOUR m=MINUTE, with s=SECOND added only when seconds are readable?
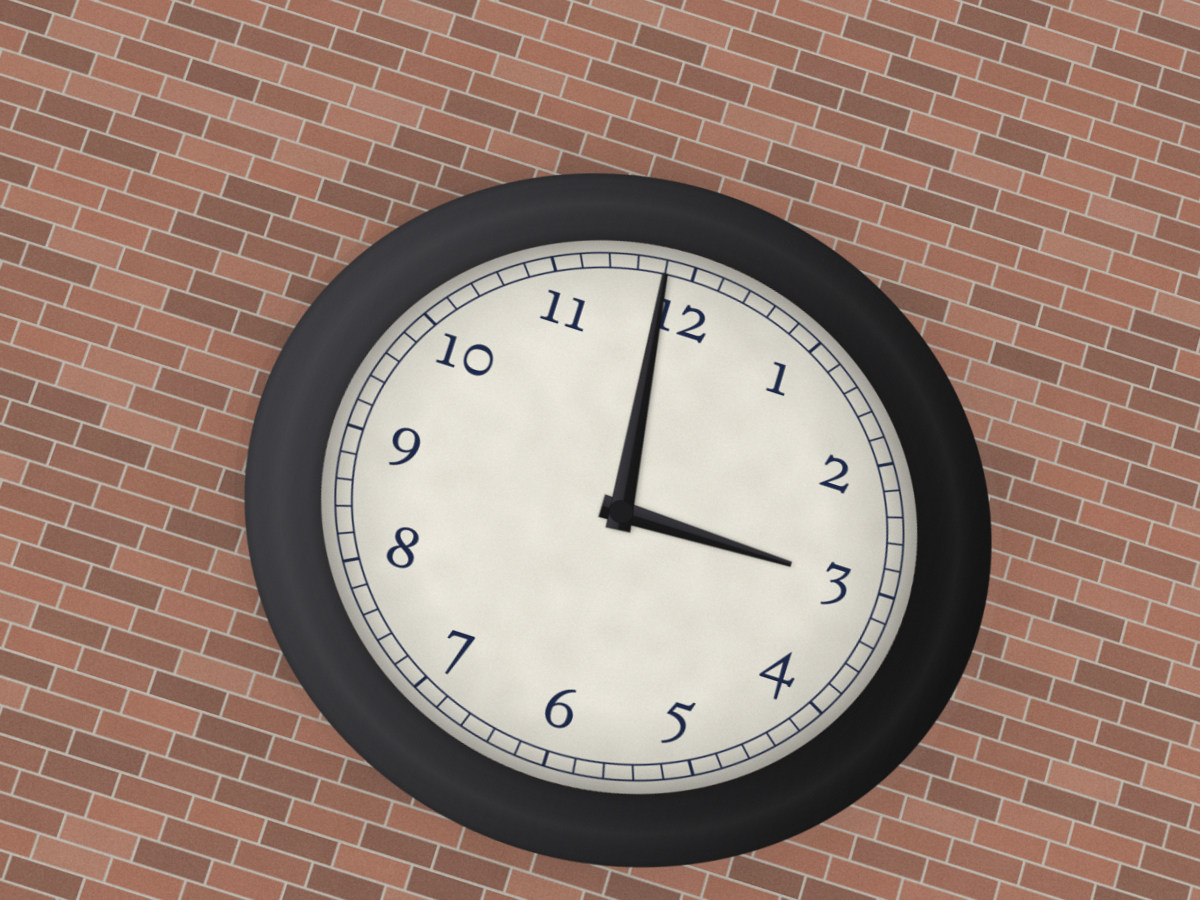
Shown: h=2 m=59
